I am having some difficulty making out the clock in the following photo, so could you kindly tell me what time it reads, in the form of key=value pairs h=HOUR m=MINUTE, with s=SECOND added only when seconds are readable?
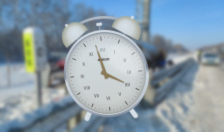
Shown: h=3 m=58
